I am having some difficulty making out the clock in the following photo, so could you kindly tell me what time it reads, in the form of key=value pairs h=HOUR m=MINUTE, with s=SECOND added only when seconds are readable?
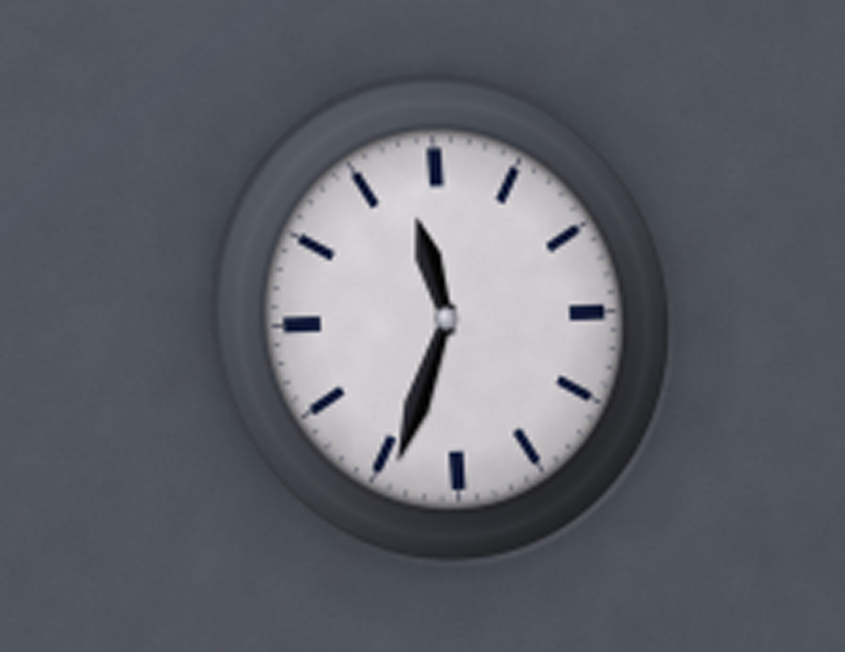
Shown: h=11 m=34
